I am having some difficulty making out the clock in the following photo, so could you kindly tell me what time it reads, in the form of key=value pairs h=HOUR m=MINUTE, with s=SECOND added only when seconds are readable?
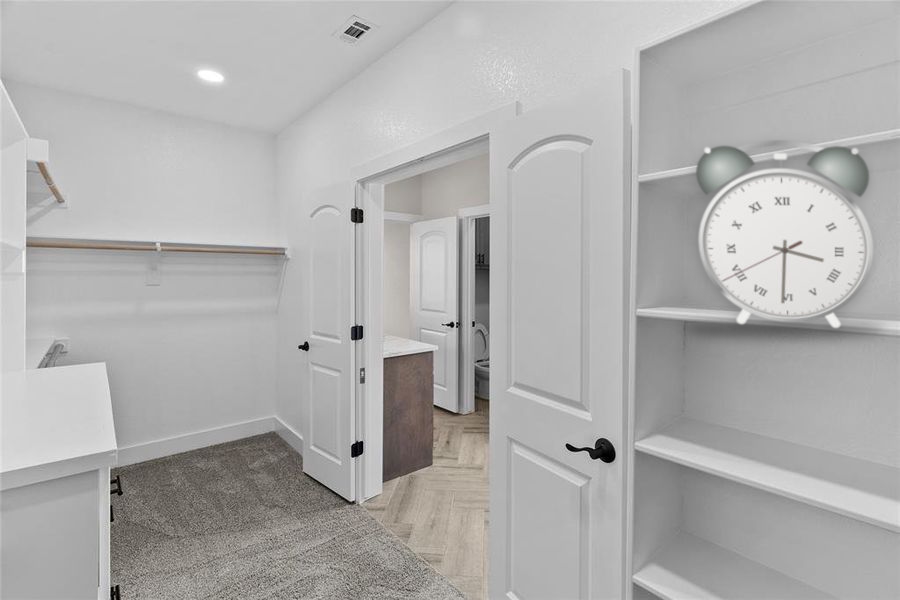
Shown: h=3 m=30 s=40
